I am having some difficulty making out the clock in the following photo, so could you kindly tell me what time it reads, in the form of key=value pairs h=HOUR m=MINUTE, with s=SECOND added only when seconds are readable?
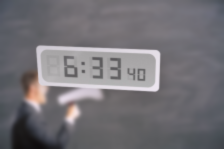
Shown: h=6 m=33 s=40
